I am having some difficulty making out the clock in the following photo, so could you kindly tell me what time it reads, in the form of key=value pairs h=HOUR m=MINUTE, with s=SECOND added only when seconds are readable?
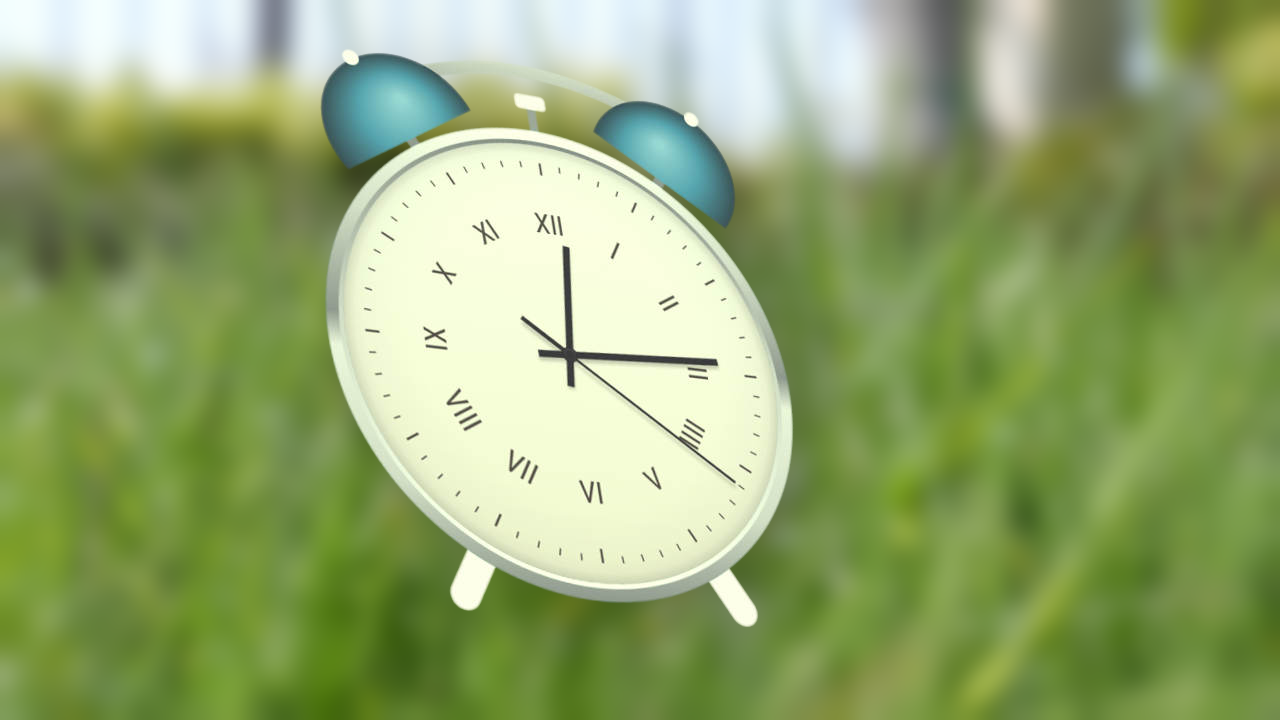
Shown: h=12 m=14 s=21
